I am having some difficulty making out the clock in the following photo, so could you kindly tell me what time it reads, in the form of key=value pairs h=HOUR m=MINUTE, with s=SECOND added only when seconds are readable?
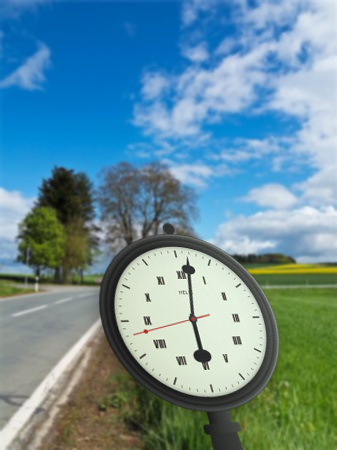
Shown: h=6 m=1 s=43
